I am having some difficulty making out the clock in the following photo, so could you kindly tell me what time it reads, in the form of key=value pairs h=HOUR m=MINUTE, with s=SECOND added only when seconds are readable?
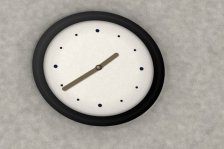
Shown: h=1 m=39
